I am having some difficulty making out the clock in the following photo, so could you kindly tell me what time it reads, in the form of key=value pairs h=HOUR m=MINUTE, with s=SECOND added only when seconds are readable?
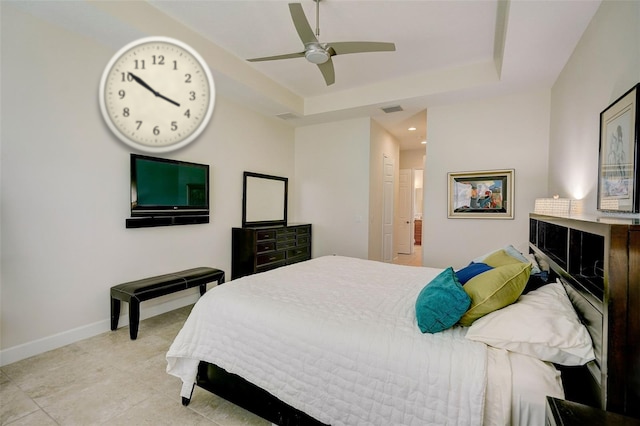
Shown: h=3 m=51
